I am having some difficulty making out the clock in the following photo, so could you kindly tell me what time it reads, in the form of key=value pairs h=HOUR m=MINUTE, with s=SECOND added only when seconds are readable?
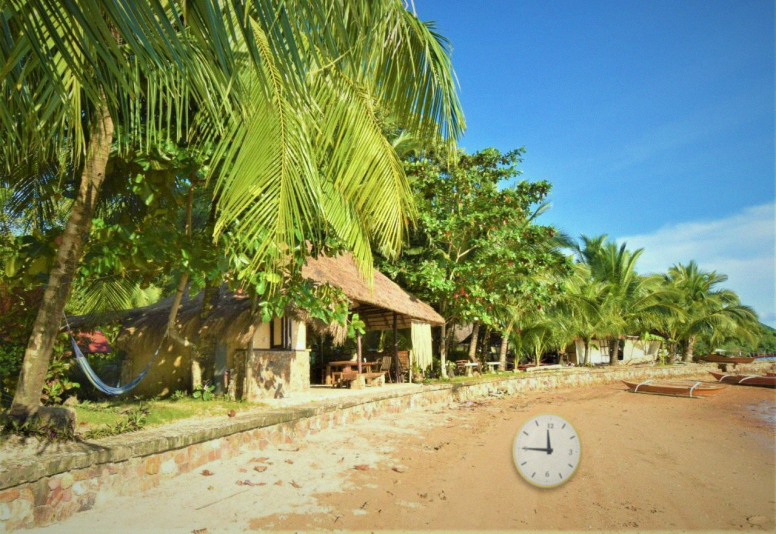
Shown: h=11 m=45
